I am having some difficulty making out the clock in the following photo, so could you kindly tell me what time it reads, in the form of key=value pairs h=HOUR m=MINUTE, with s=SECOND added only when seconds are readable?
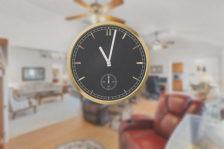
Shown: h=11 m=2
